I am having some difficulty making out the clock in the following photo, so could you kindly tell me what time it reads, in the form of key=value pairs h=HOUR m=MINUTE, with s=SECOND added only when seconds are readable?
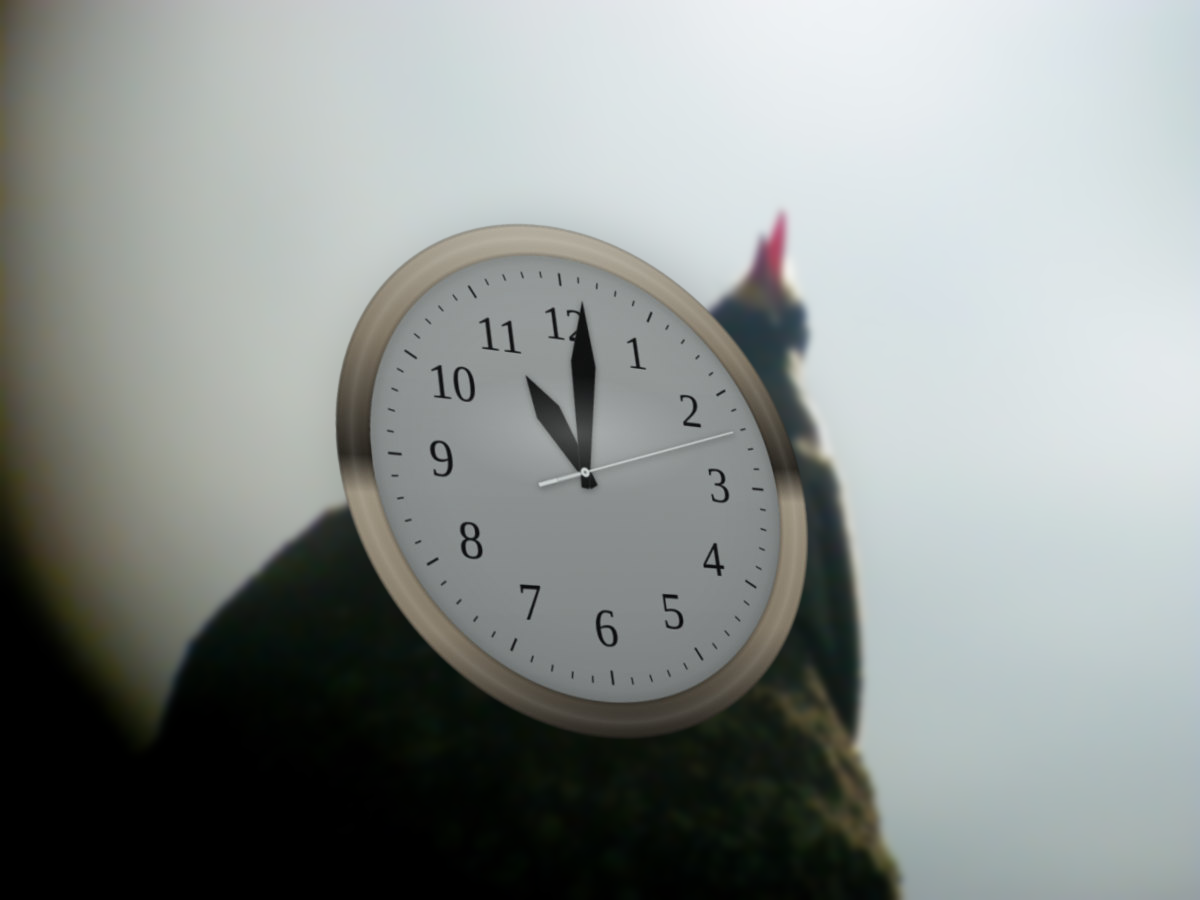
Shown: h=11 m=1 s=12
